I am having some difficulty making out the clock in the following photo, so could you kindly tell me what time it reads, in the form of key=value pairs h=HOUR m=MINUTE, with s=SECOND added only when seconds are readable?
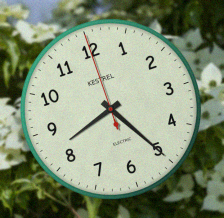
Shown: h=8 m=25 s=0
